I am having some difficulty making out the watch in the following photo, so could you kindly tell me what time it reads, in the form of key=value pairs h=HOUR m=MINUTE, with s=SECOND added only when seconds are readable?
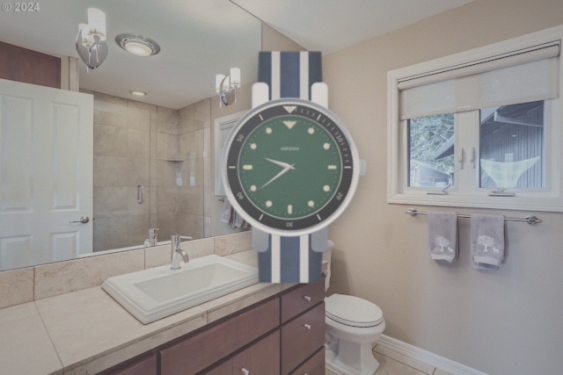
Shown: h=9 m=39
